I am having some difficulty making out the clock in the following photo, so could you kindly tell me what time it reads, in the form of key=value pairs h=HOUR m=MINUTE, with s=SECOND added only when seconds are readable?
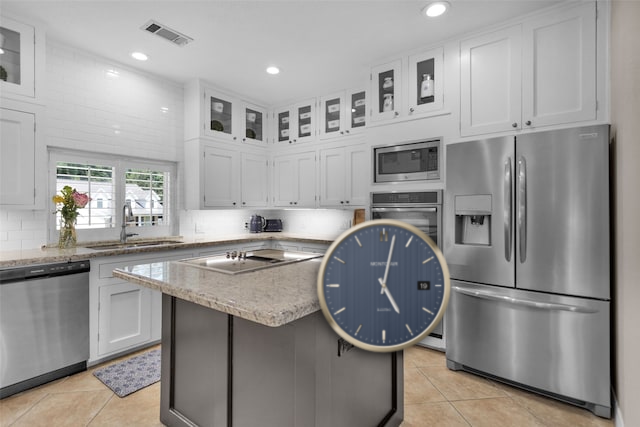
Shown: h=5 m=2
